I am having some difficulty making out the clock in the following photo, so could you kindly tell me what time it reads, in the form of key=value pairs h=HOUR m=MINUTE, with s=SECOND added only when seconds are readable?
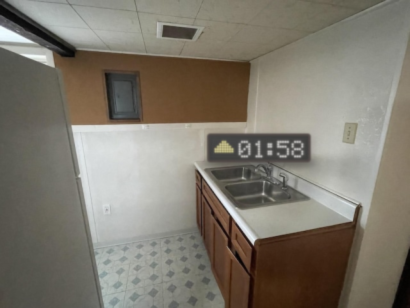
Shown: h=1 m=58
